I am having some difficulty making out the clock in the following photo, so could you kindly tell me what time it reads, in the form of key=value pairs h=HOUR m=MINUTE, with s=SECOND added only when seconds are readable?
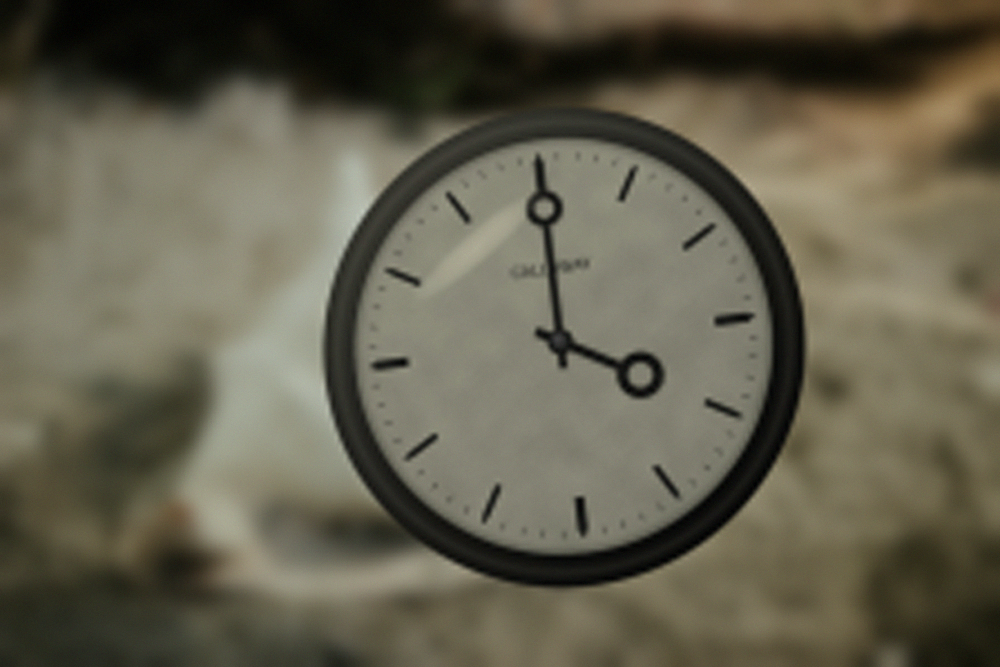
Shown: h=4 m=0
